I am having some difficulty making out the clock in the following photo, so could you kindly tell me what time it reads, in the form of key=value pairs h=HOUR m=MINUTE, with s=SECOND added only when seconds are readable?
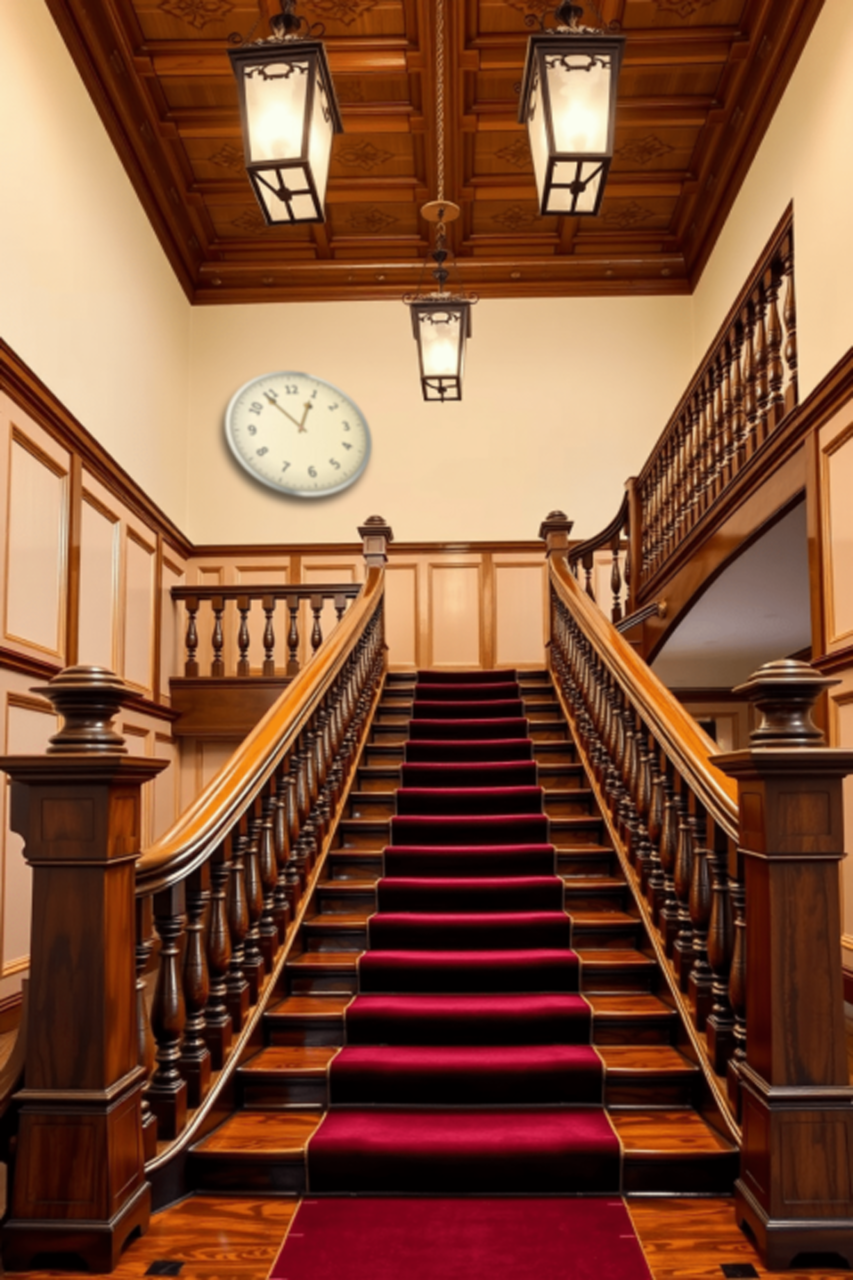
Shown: h=12 m=54
